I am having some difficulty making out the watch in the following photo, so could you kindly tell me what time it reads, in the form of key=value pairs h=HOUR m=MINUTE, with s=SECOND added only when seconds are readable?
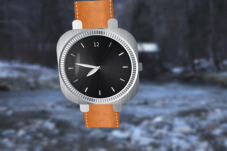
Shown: h=7 m=47
